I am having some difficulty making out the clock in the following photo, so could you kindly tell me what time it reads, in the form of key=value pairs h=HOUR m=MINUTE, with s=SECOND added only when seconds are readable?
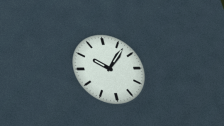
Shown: h=10 m=7
